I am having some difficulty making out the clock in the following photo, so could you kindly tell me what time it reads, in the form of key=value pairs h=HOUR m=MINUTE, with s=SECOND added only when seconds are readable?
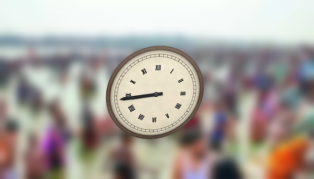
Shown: h=8 m=44
